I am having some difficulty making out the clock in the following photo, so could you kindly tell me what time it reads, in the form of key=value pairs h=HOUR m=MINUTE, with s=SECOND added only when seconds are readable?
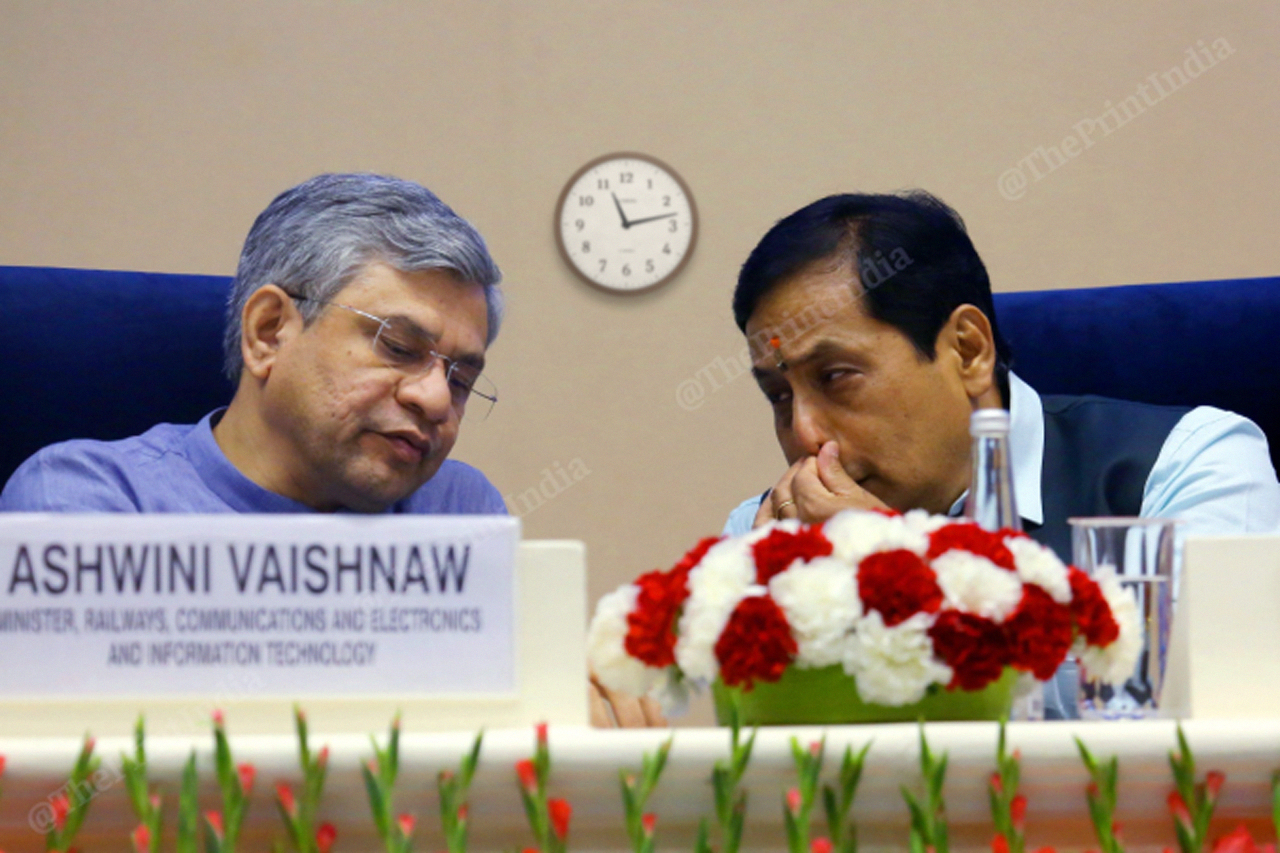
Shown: h=11 m=13
